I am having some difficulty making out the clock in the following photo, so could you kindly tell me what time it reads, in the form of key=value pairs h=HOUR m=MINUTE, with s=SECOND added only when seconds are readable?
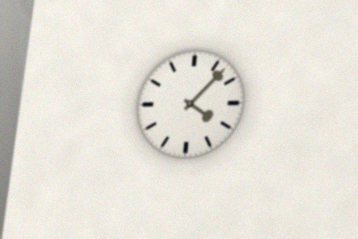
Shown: h=4 m=7
